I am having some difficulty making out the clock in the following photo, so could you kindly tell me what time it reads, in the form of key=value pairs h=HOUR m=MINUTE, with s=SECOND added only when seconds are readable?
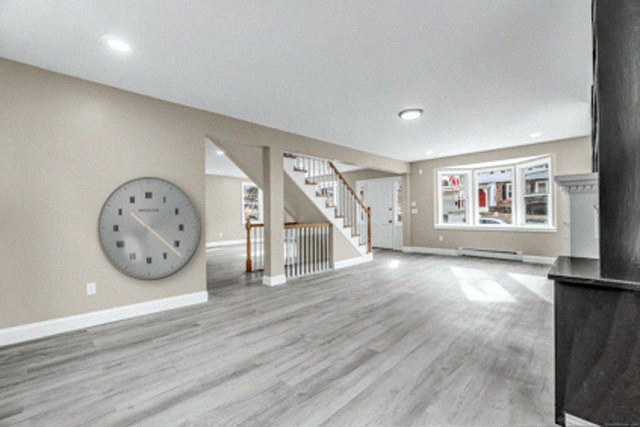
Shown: h=10 m=22
